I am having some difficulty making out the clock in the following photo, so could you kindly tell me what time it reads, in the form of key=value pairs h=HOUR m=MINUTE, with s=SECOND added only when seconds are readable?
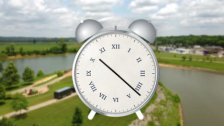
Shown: h=10 m=22
